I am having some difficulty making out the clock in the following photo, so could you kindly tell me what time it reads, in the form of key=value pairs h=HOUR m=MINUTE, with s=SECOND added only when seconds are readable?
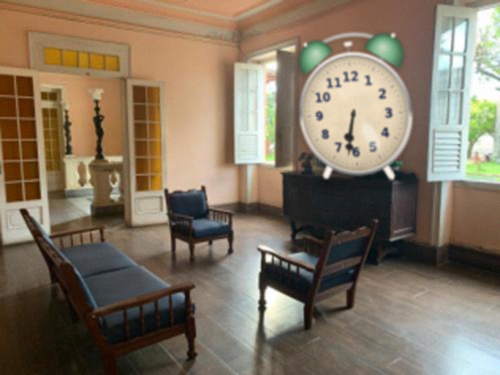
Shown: h=6 m=32
